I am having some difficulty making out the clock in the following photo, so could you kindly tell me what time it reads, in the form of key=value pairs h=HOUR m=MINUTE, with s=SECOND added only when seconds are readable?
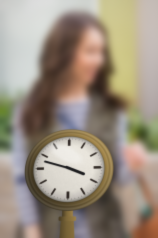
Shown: h=3 m=48
